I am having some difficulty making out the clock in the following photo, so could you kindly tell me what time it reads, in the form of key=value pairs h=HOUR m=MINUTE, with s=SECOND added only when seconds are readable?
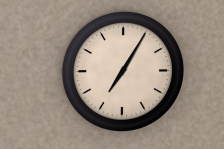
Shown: h=7 m=5
